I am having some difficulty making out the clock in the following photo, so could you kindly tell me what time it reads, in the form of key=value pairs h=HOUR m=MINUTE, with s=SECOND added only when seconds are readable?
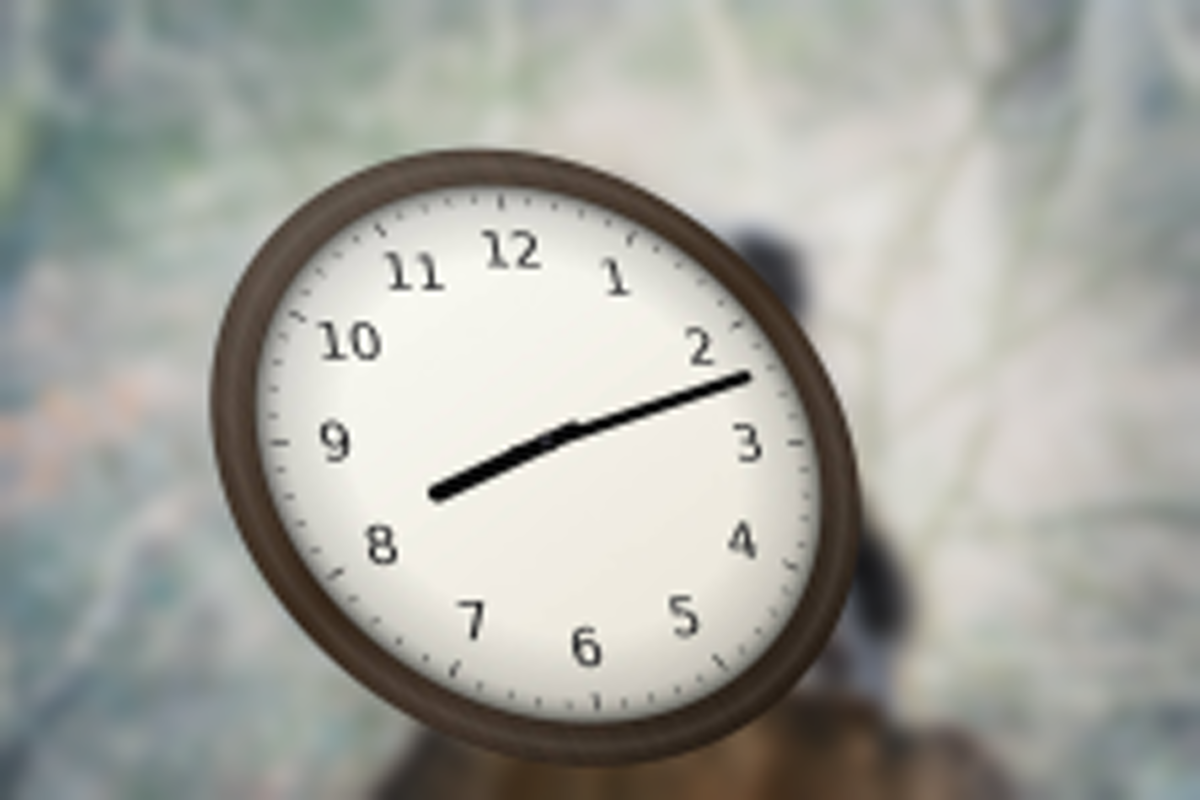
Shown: h=8 m=12
